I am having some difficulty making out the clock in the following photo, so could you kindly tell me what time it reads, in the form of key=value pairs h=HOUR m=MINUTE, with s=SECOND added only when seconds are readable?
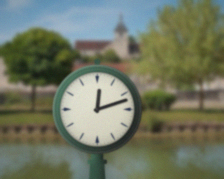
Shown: h=12 m=12
